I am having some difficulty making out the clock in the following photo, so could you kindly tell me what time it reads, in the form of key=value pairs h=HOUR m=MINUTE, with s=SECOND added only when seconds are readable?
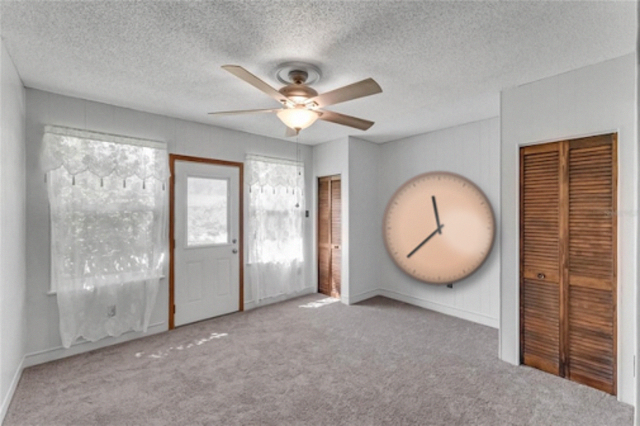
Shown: h=11 m=38
